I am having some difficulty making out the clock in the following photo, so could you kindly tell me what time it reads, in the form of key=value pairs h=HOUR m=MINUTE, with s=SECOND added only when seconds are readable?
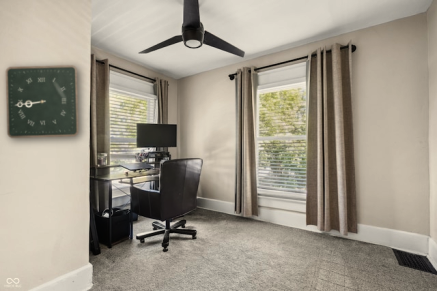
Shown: h=8 m=44
